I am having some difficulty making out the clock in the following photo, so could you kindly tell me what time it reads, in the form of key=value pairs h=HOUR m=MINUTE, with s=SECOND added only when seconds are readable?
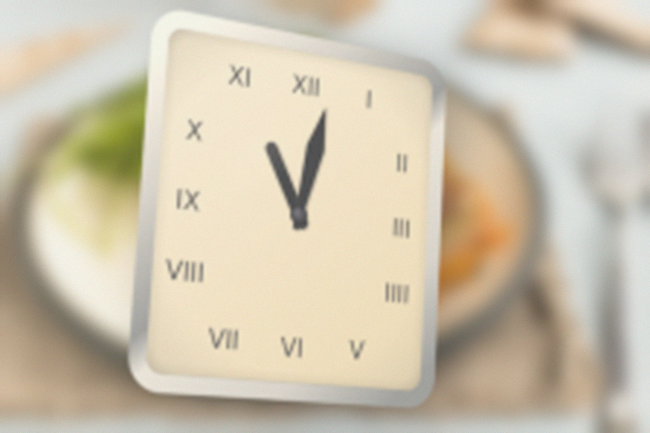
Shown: h=11 m=2
